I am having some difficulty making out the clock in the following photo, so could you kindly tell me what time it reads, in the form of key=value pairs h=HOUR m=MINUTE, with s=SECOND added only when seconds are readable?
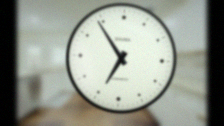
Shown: h=6 m=54
